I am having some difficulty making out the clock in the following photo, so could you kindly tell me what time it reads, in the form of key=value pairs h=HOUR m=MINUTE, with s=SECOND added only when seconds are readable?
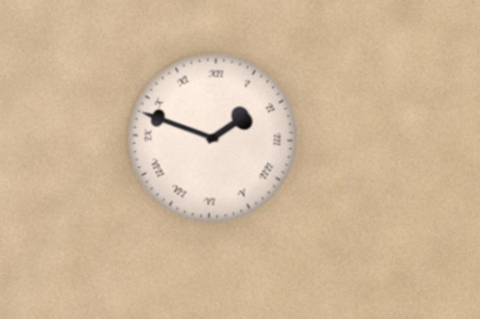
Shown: h=1 m=48
